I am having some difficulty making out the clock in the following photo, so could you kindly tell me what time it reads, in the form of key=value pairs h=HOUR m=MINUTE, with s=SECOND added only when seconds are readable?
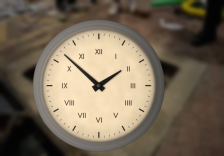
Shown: h=1 m=52
